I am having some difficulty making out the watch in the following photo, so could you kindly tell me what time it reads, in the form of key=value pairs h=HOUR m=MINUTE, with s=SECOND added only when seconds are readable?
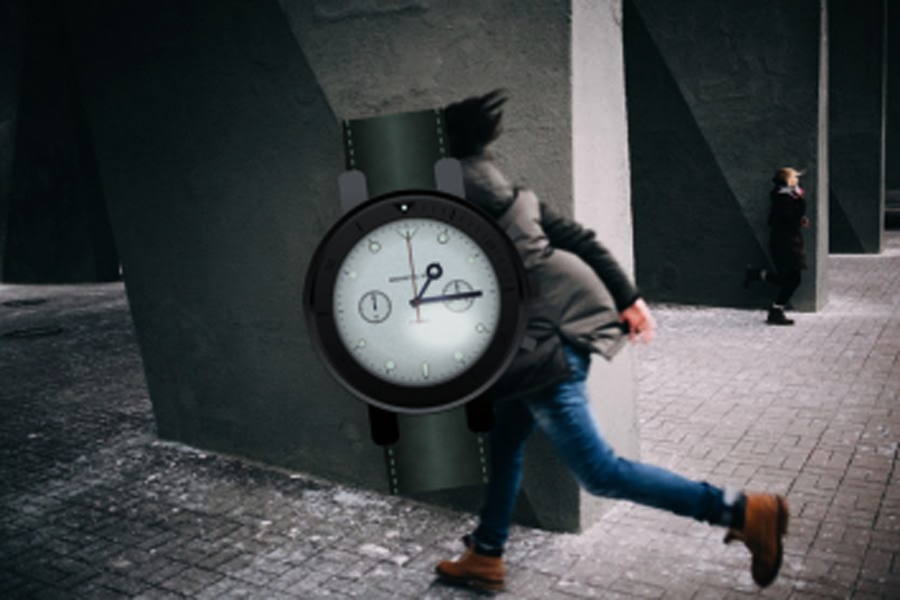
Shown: h=1 m=15
